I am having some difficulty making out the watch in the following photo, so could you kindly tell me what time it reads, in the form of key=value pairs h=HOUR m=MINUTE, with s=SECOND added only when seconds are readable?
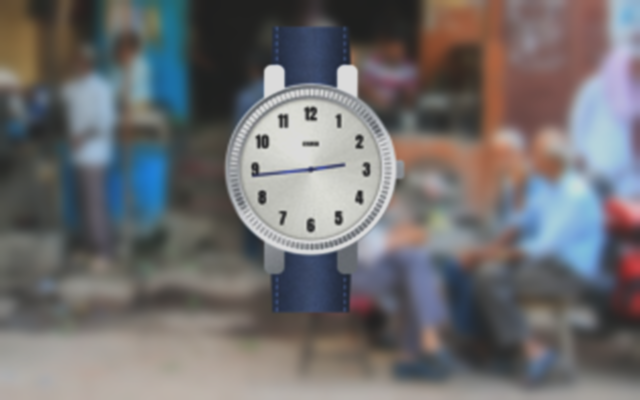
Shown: h=2 m=44
